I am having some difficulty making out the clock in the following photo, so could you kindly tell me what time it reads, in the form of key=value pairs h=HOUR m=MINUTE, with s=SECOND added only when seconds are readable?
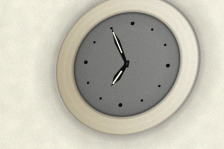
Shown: h=6 m=55
